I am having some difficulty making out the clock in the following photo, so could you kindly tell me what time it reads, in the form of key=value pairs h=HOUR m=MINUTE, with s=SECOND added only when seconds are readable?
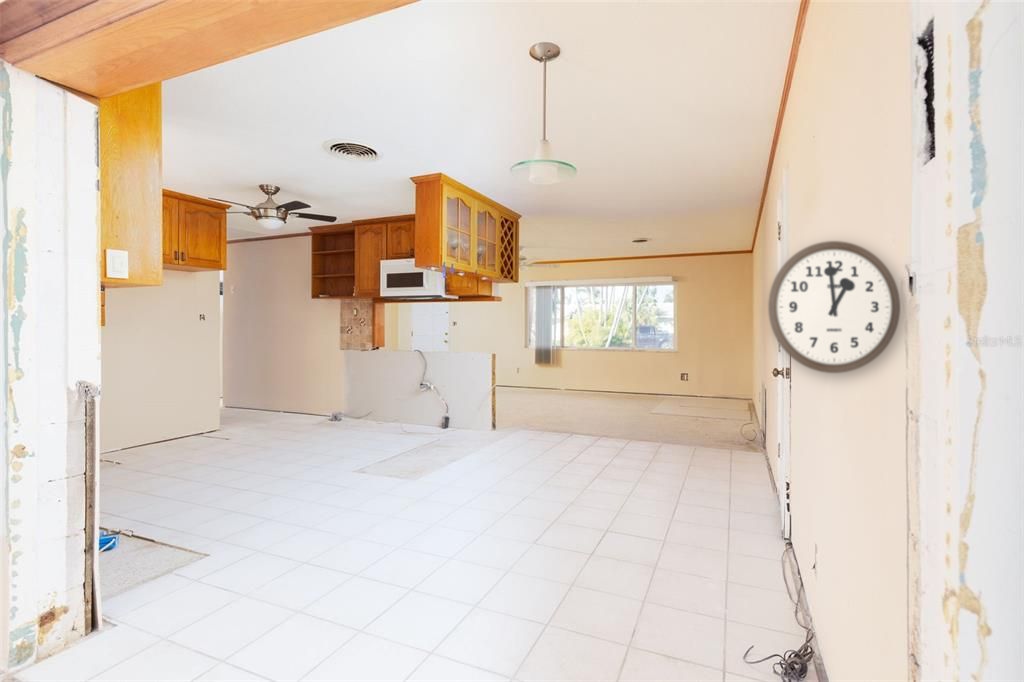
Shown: h=12 m=59
